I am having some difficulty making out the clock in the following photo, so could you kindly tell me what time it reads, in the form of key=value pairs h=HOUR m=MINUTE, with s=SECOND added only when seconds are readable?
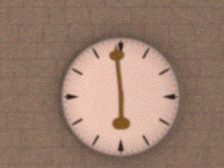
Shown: h=5 m=59
